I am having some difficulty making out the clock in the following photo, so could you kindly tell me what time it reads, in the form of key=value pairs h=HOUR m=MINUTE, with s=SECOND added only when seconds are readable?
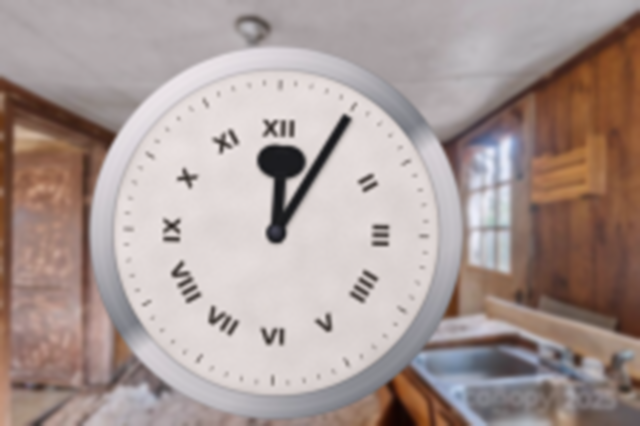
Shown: h=12 m=5
